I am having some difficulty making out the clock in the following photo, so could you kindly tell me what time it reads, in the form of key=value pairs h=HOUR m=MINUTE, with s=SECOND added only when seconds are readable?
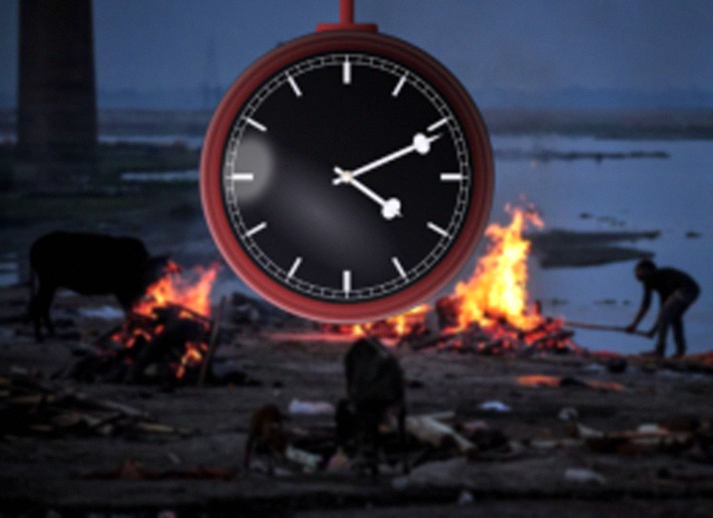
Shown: h=4 m=11
